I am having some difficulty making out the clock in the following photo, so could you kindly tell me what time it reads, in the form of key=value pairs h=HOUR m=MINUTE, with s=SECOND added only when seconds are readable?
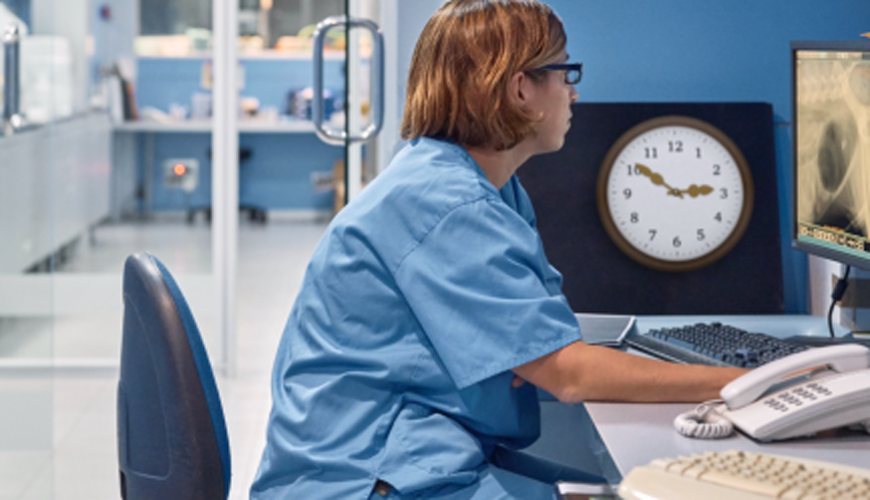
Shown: h=2 m=51
